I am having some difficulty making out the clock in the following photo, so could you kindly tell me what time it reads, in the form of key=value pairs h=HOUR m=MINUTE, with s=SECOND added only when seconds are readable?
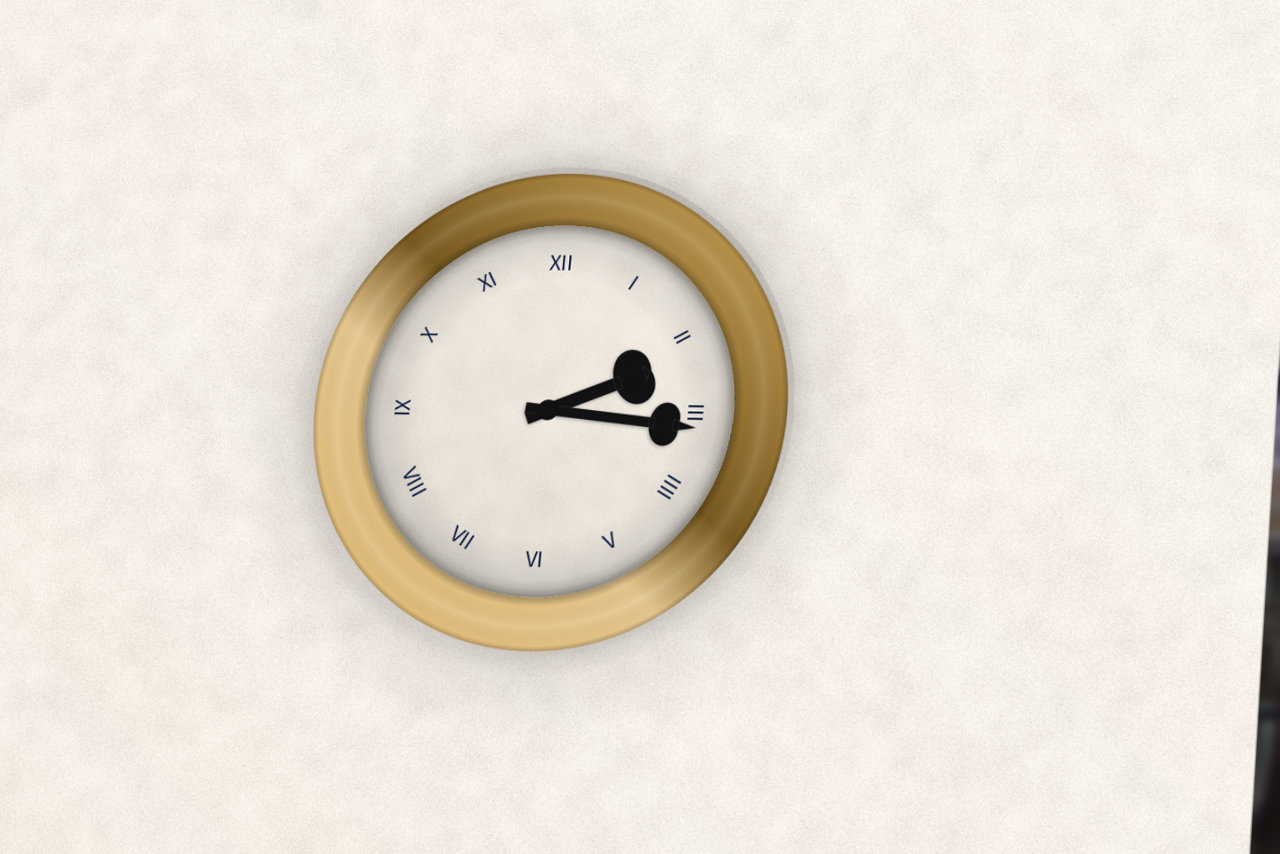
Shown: h=2 m=16
